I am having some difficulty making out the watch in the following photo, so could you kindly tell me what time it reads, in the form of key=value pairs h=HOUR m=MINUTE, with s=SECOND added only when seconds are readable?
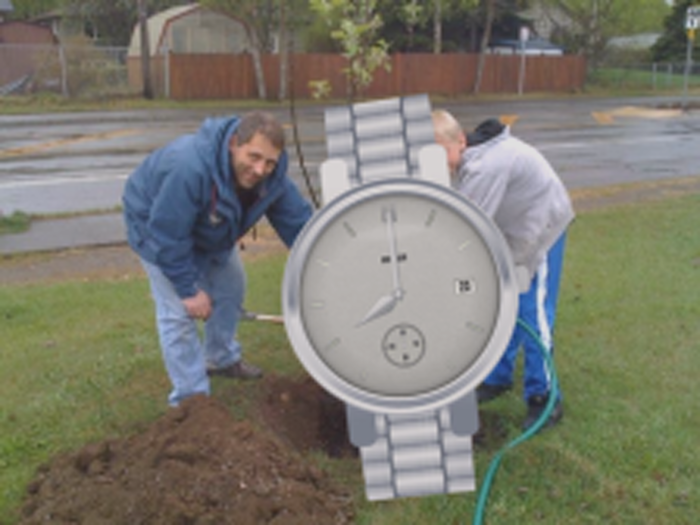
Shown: h=8 m=0
